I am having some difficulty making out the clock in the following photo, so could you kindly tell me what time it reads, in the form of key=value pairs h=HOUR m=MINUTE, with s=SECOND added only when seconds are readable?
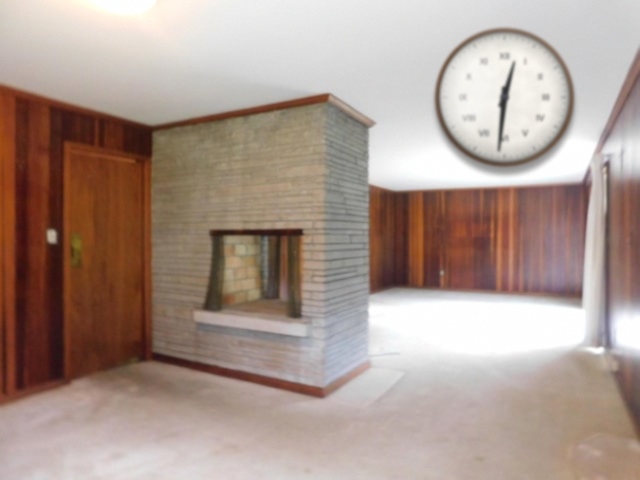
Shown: h=12 m=31
